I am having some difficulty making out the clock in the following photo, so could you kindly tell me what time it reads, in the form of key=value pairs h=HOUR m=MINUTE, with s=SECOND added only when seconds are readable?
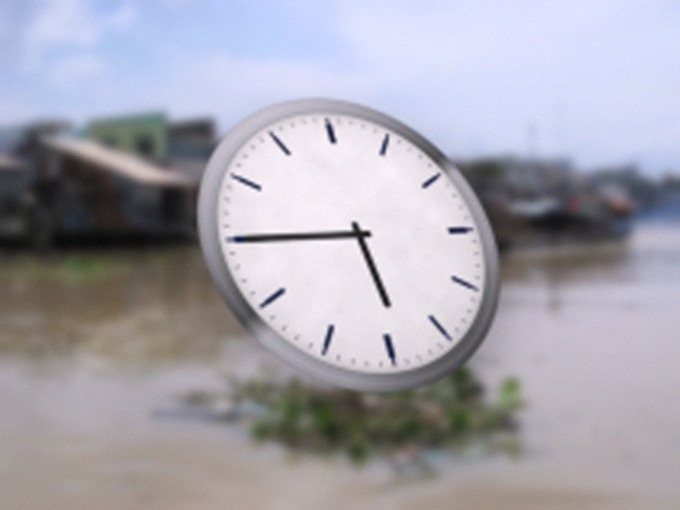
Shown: h=5 m=45
